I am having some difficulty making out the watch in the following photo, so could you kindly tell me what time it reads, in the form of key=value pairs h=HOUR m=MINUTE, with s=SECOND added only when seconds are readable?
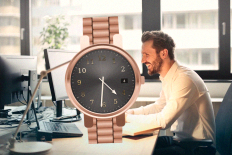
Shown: h=4 m=31
